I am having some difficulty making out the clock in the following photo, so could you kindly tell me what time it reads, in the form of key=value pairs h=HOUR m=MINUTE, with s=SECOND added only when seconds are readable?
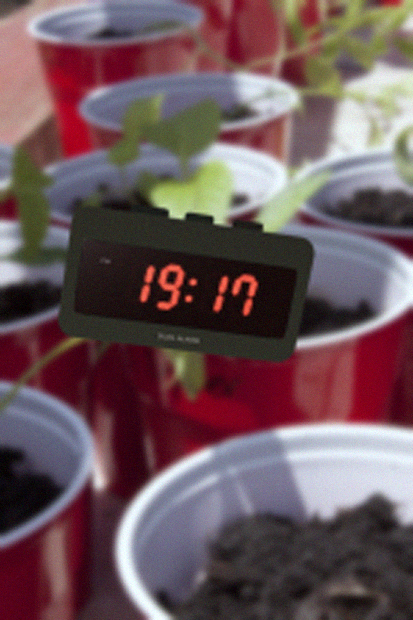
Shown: h=19 m=17
